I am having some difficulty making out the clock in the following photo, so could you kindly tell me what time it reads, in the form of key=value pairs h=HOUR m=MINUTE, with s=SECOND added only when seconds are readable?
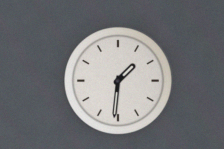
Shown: h=1 m=31
